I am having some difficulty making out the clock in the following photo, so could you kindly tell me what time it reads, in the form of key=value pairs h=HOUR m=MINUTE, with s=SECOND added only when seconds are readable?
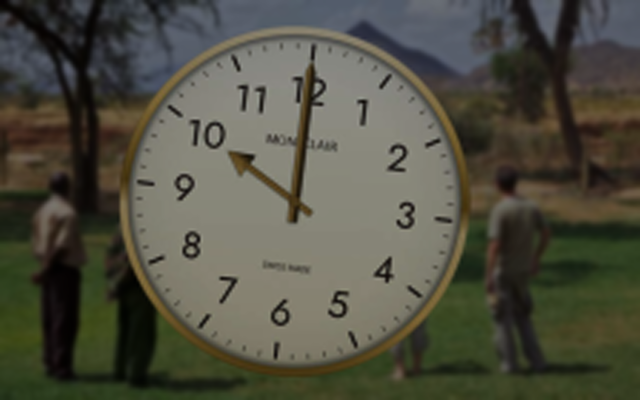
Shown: h=10 m=0
